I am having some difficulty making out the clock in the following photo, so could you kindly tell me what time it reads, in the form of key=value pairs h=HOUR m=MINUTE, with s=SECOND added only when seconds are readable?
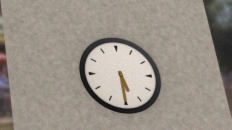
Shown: h=5 m=30
